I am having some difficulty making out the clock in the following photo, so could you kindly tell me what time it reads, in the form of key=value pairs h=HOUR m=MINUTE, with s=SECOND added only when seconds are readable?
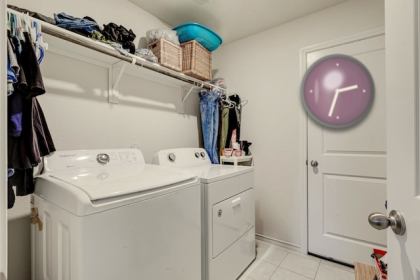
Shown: h=2 m=33
